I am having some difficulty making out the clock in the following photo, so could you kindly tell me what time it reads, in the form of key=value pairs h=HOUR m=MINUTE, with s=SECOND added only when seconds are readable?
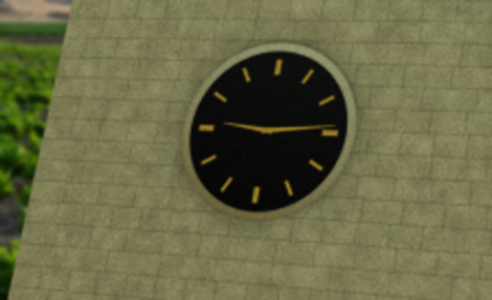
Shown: h=9 m=14
